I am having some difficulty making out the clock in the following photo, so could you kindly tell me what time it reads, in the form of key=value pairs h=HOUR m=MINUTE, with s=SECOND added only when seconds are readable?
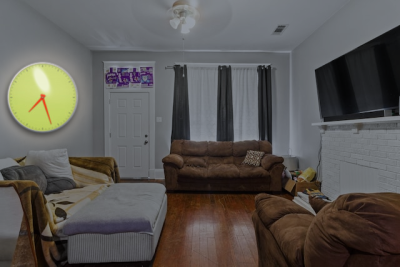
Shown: h=7 m=27
